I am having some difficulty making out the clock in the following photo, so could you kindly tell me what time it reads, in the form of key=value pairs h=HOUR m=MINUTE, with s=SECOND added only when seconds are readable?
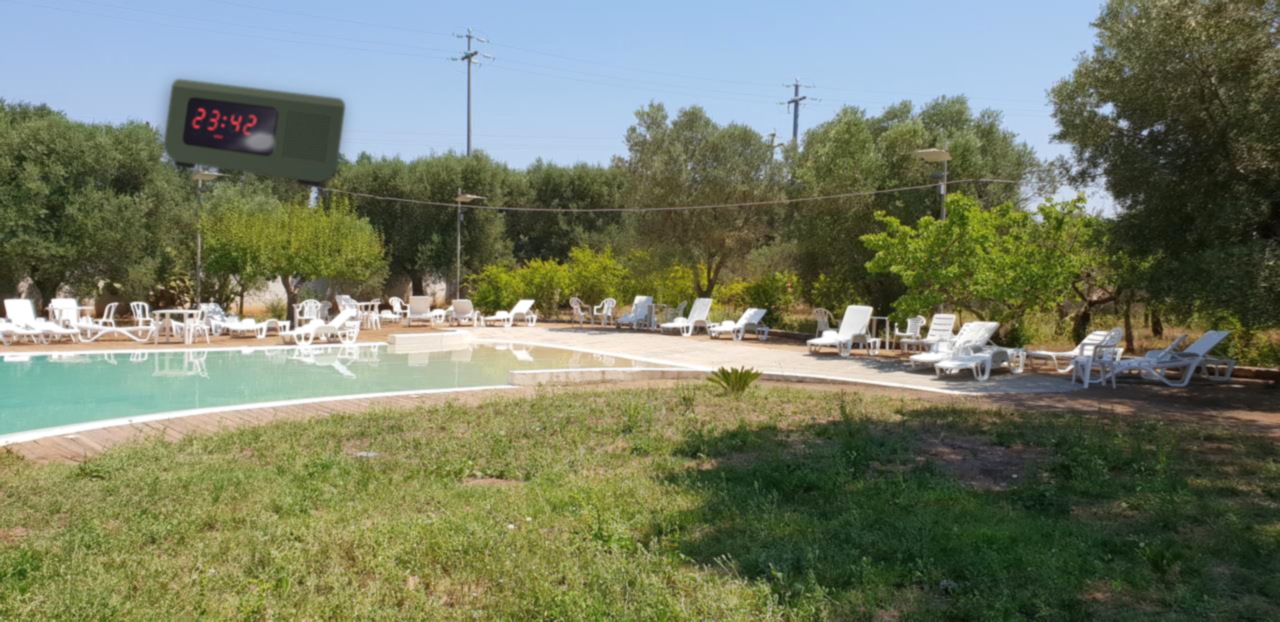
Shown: h=23 m=42
